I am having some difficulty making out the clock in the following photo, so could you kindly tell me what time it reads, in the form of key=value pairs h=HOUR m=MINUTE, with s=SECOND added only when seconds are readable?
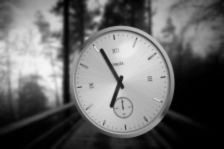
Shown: h=6 m=56
